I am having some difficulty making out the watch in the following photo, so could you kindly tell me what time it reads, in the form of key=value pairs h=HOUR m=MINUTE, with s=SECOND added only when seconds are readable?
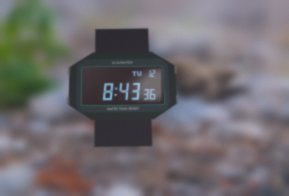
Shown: h=8 m=43 s=36
